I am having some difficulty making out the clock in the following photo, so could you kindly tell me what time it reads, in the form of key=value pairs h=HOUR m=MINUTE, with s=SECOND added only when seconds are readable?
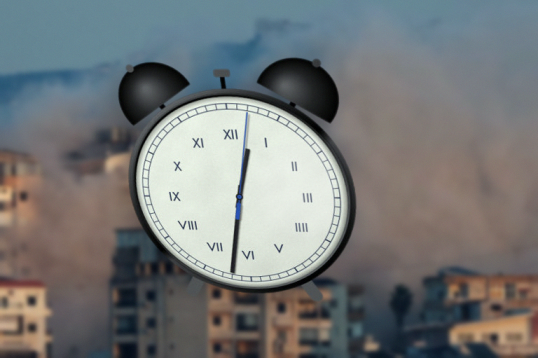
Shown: h=12 m=32 s=2
